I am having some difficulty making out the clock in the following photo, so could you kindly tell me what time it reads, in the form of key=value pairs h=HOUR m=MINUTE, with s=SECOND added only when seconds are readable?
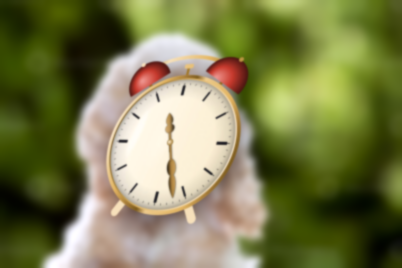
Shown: h=11 m=27
